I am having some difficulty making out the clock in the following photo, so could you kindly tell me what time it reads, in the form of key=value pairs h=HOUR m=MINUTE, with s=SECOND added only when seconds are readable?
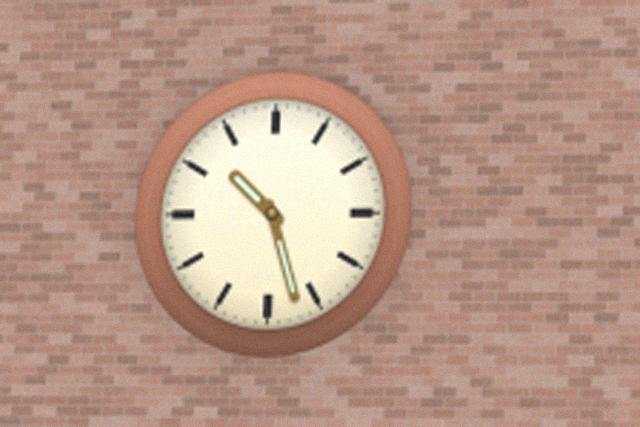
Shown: h=10 m=27
